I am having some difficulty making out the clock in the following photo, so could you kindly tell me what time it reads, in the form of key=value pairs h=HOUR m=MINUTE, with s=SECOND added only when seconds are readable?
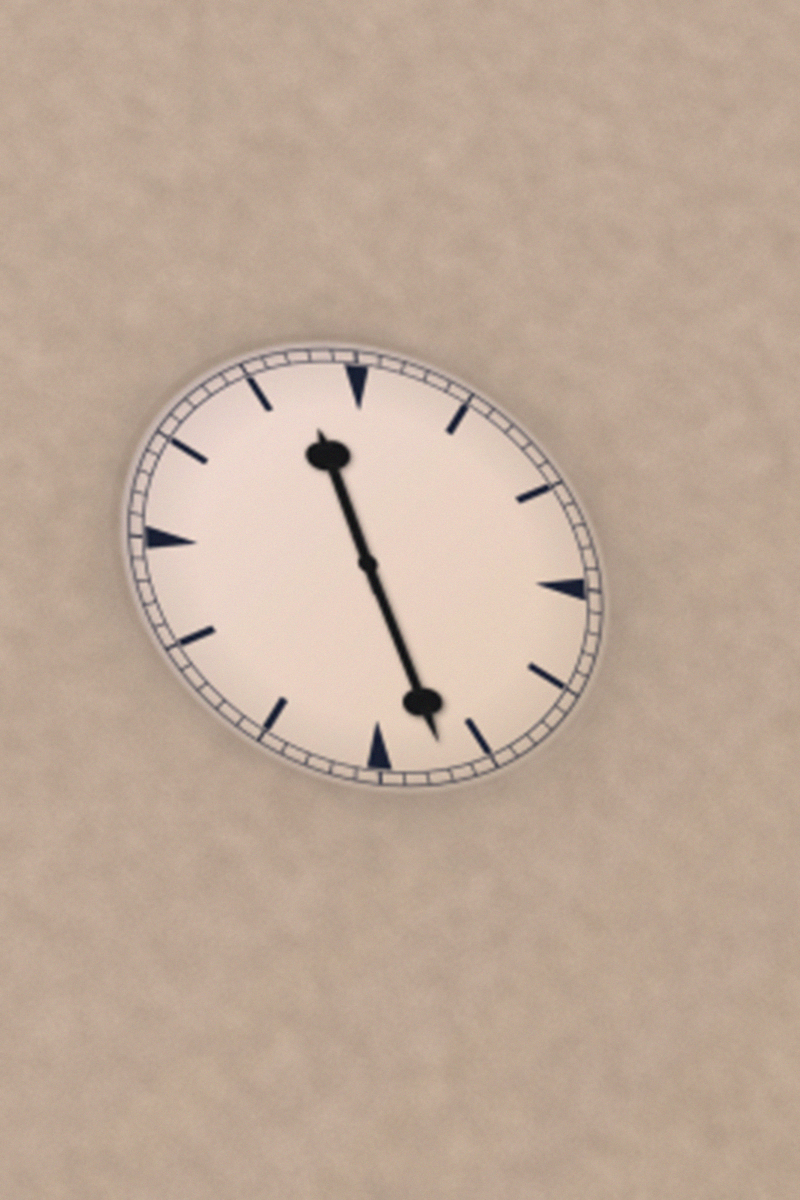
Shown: h=11 m=27
